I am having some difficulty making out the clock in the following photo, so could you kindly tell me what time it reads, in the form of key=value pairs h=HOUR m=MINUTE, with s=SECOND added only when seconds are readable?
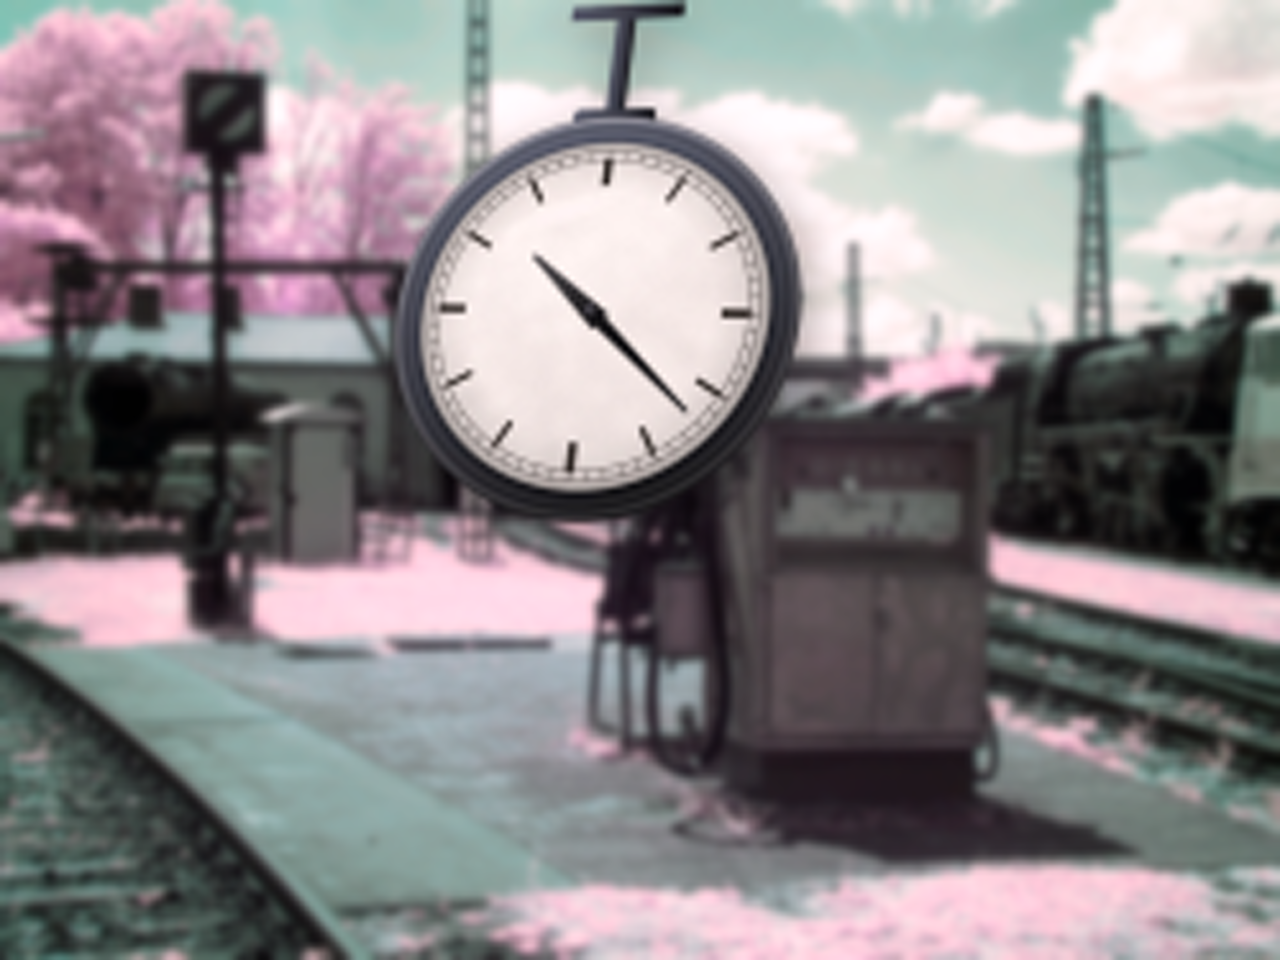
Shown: h=10 m=22
